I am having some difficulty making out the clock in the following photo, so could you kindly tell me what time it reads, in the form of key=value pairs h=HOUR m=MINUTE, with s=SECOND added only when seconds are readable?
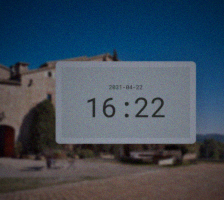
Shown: h=16 m=22
